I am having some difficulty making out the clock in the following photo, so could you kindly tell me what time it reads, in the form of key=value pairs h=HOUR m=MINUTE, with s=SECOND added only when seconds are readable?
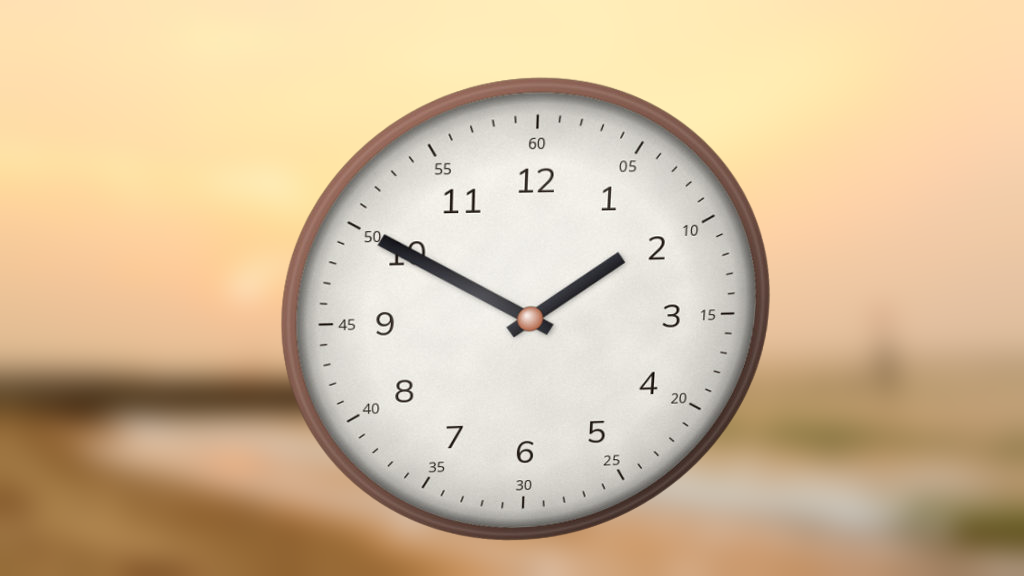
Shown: h=1 m=50
